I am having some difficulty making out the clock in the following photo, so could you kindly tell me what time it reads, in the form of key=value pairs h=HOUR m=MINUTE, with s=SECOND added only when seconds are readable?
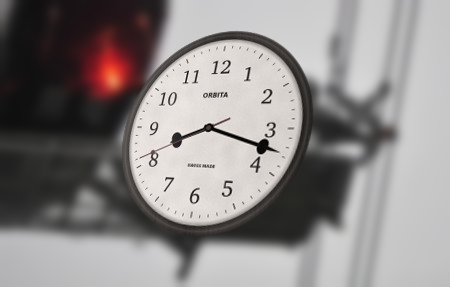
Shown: h=8 m=17 s=41
